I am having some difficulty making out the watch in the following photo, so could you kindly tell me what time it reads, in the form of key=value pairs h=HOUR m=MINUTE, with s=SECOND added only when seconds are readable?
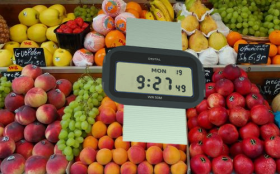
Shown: h=9 m=27 s=49
